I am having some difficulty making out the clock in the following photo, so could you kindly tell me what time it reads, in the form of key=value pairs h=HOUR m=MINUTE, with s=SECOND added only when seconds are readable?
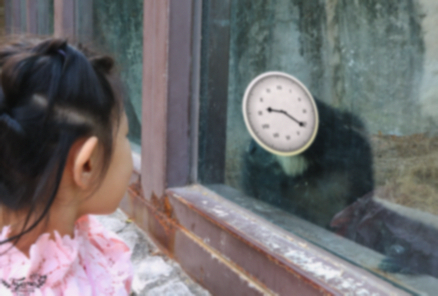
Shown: h=9 m=21
